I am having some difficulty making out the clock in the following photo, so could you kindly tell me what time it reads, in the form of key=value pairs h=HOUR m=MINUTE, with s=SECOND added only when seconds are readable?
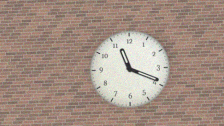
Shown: h=11 m=19
